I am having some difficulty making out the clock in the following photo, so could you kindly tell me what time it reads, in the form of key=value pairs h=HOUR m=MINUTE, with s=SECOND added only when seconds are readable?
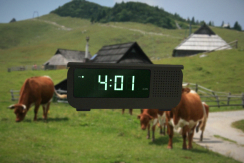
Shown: h=4 m=1
